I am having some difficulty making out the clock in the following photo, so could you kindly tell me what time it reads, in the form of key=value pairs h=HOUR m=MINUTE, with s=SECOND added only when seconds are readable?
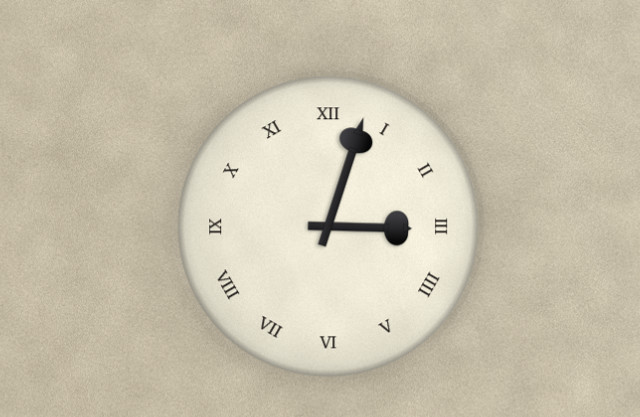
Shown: h=3 m=3
